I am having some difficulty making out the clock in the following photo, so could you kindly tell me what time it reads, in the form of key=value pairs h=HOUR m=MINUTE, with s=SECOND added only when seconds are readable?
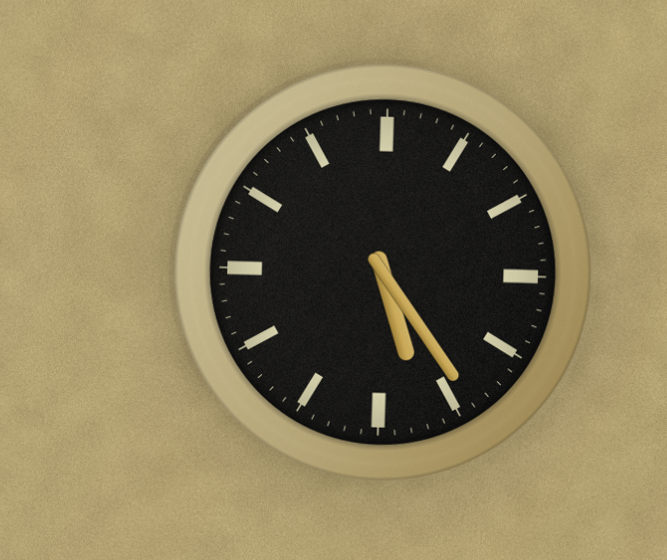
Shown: h=5 m=24
